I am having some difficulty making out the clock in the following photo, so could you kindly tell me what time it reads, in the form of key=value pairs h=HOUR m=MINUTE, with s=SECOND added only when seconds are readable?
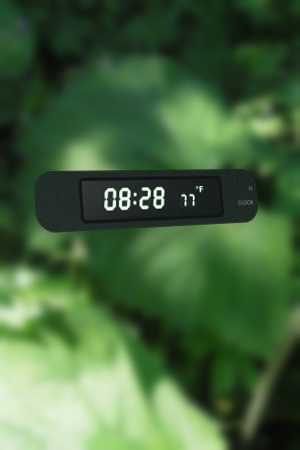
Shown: h=8 m=28
